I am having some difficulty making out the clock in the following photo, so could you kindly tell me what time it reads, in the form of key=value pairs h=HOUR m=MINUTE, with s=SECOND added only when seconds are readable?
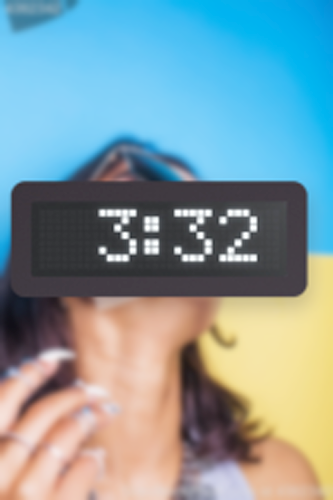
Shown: h=3 m=32
